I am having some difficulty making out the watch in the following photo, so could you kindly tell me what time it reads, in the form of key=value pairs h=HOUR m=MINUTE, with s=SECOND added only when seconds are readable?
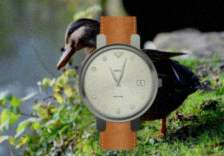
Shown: h=11 m=3
